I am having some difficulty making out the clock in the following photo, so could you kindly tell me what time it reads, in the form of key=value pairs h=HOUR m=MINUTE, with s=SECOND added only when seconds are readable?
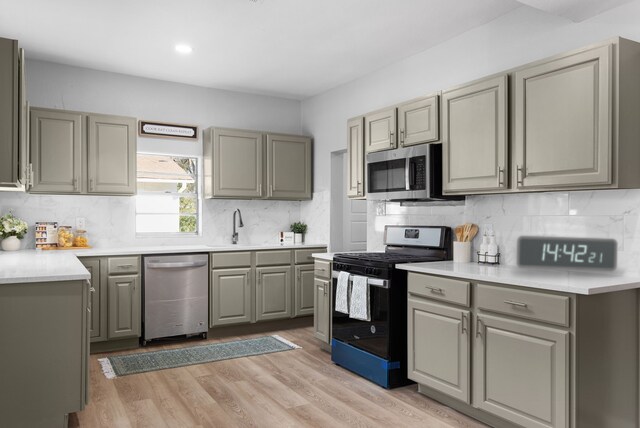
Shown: h=14 m=42
